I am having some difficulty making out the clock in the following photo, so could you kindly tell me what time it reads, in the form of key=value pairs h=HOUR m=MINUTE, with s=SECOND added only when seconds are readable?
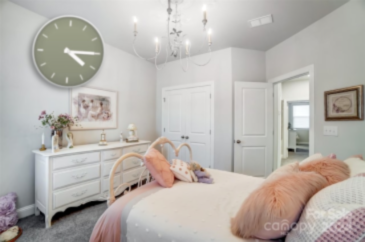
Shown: h=4 m=15
